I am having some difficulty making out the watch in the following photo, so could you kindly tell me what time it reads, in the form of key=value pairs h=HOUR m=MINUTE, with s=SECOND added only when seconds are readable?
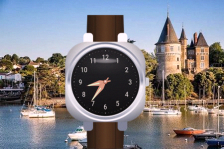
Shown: h=8 m=36
